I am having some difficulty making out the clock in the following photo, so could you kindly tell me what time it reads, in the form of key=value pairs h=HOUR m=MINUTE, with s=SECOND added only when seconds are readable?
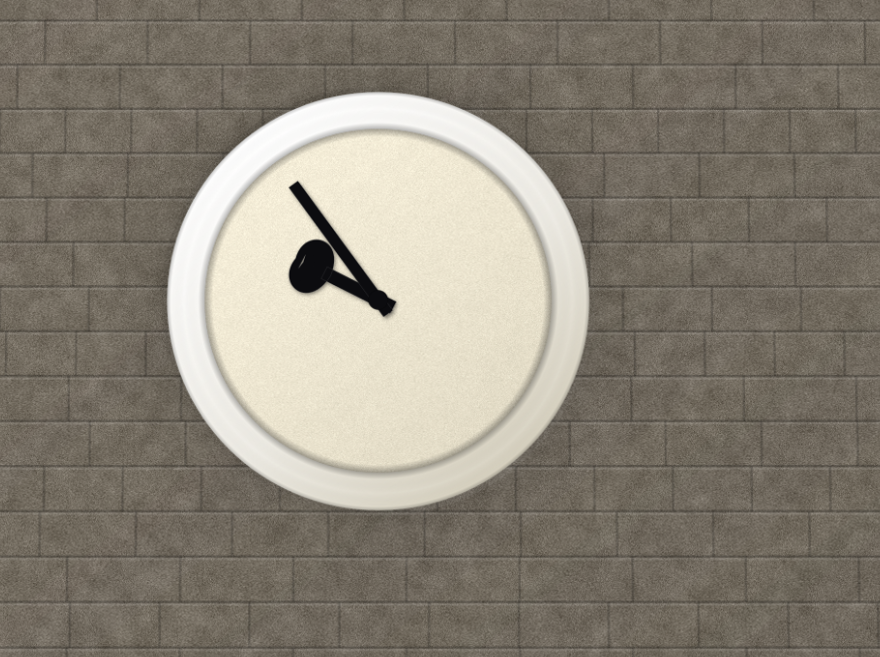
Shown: h=9 m=54
